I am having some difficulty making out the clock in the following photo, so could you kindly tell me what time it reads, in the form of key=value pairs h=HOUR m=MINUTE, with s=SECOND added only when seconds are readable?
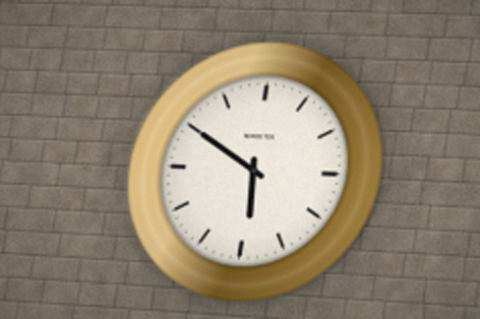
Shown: h=5 m=50
